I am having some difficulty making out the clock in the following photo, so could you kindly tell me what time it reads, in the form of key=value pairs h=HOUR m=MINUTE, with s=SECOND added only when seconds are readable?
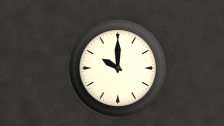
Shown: h=10 m=0
